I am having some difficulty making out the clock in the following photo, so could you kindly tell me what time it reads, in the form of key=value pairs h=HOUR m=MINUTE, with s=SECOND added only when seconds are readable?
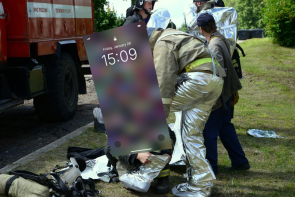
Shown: h=15 m=9
